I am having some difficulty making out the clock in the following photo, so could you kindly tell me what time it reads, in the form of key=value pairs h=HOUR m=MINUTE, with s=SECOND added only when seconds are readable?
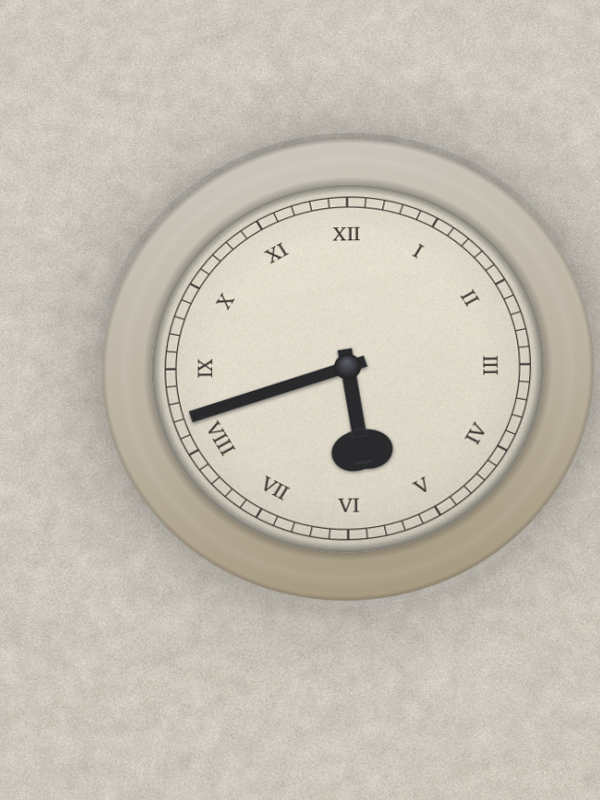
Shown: h=5 m=42
